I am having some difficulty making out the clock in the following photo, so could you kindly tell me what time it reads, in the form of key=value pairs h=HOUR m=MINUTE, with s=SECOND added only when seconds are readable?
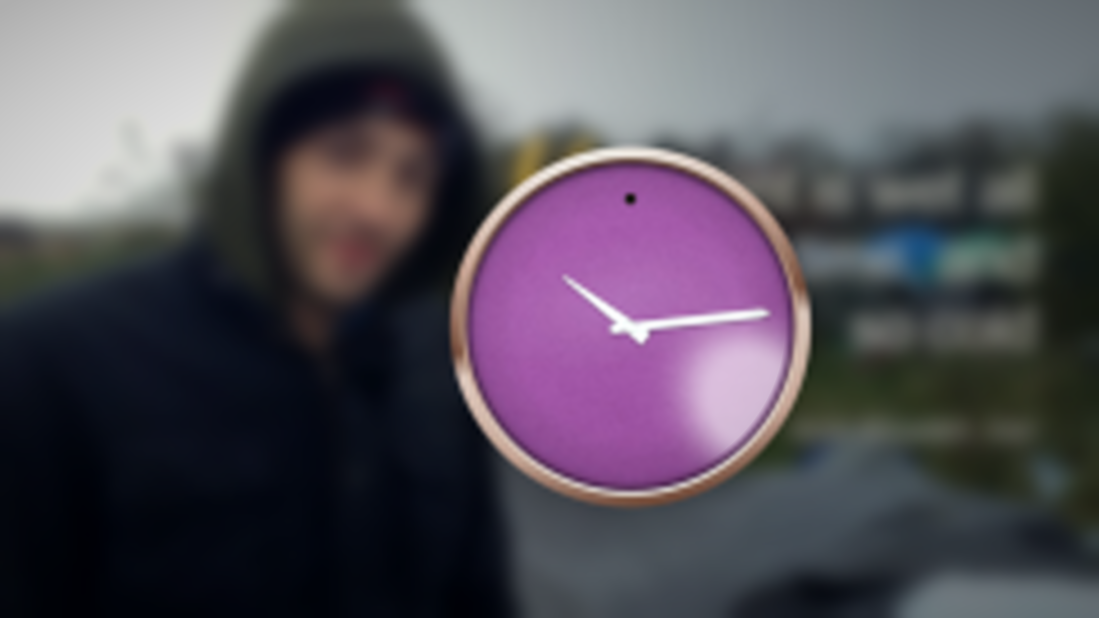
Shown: h=10 m=14
